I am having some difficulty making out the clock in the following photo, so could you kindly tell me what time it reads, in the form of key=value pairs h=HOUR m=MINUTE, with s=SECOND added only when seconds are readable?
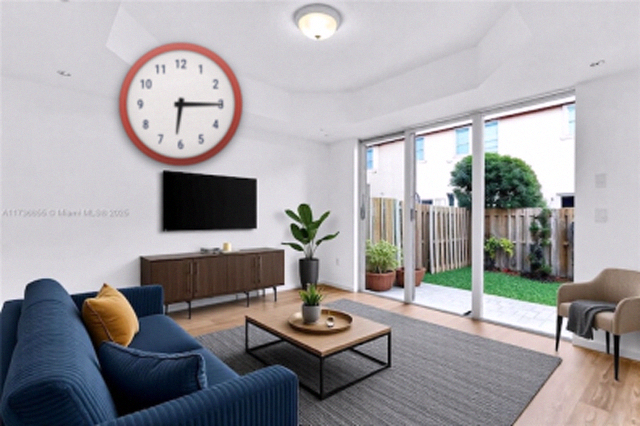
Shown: h=6 m=15
